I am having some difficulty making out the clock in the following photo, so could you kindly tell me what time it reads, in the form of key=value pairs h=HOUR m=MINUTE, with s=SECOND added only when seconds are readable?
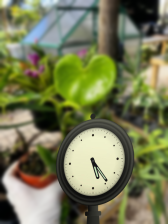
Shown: h=5 m=24
